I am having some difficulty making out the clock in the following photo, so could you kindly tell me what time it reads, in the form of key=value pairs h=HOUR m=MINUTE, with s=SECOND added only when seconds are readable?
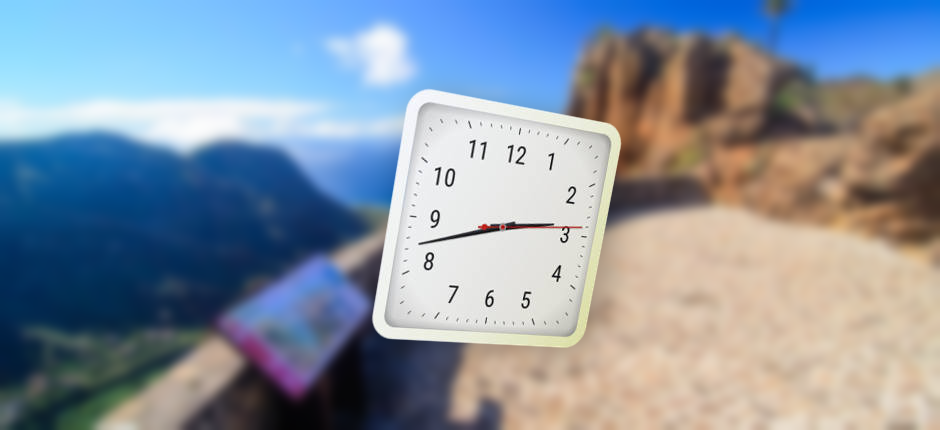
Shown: h=2 m=42 s=14
